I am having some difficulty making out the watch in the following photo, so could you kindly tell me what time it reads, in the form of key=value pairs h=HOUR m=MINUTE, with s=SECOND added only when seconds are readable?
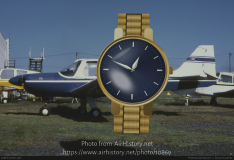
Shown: h=12 m=49
